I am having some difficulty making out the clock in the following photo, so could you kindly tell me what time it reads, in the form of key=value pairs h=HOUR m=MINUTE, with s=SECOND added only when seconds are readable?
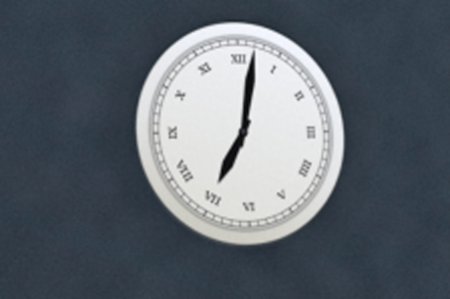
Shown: h=7 m=2
